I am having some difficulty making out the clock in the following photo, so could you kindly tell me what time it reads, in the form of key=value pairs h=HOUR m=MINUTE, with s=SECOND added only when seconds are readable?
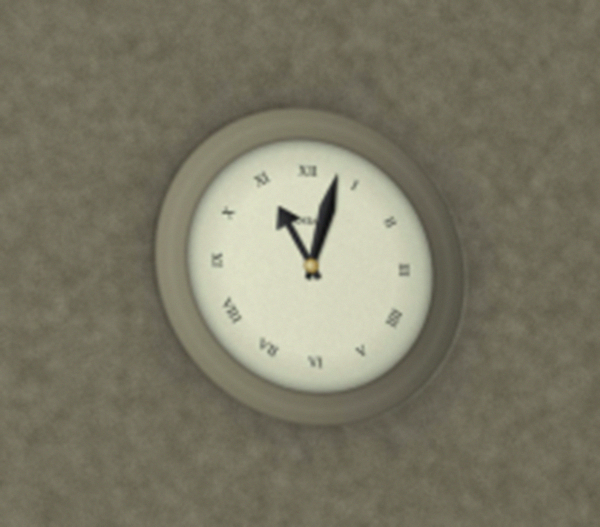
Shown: h=11 m=3
